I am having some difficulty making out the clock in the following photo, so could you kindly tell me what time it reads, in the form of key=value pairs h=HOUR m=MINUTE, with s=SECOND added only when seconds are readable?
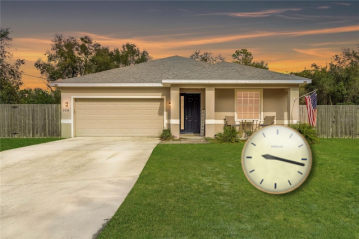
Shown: h=9 m=17
